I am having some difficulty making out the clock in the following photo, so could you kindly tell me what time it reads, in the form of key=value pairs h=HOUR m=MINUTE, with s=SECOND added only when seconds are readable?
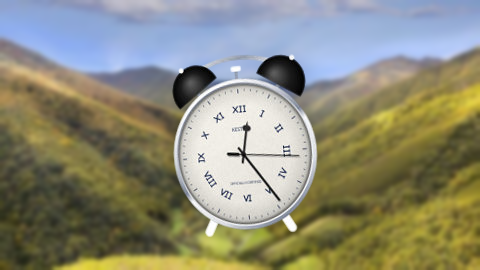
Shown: h=12 m=24 s=16
